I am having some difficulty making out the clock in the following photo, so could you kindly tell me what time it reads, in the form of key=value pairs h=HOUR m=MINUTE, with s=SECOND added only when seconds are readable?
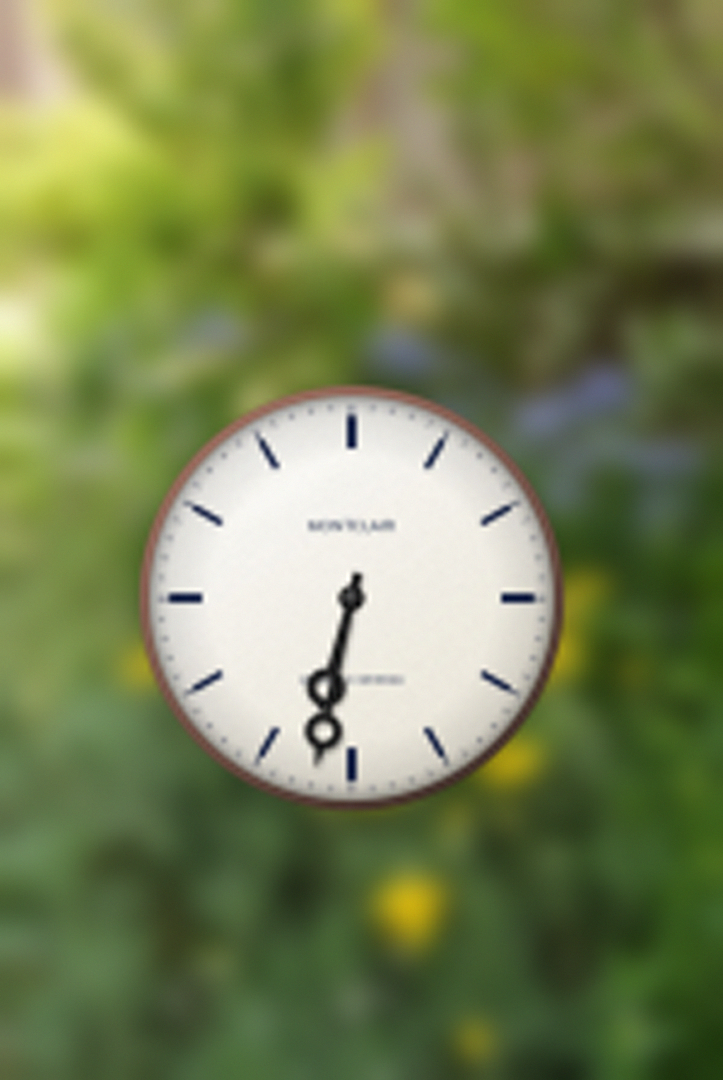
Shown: h=6 m=32
